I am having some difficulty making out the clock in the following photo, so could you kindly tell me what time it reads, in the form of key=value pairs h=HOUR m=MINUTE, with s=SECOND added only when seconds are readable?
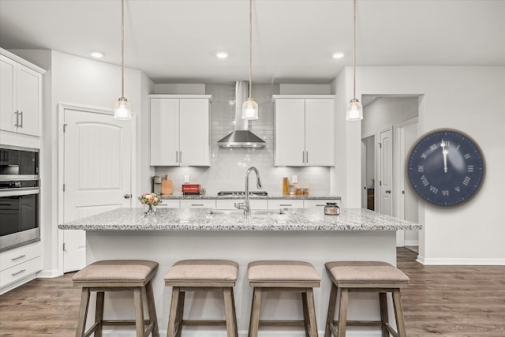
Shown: h=11 m=59
